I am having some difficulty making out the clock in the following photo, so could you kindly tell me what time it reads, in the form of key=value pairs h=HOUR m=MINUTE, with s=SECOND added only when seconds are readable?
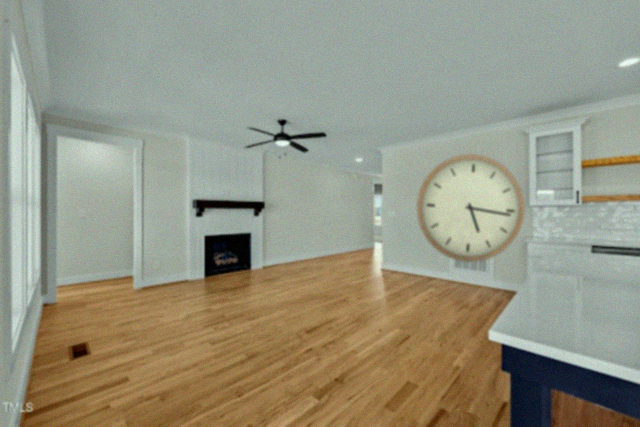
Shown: h=5 m=16
